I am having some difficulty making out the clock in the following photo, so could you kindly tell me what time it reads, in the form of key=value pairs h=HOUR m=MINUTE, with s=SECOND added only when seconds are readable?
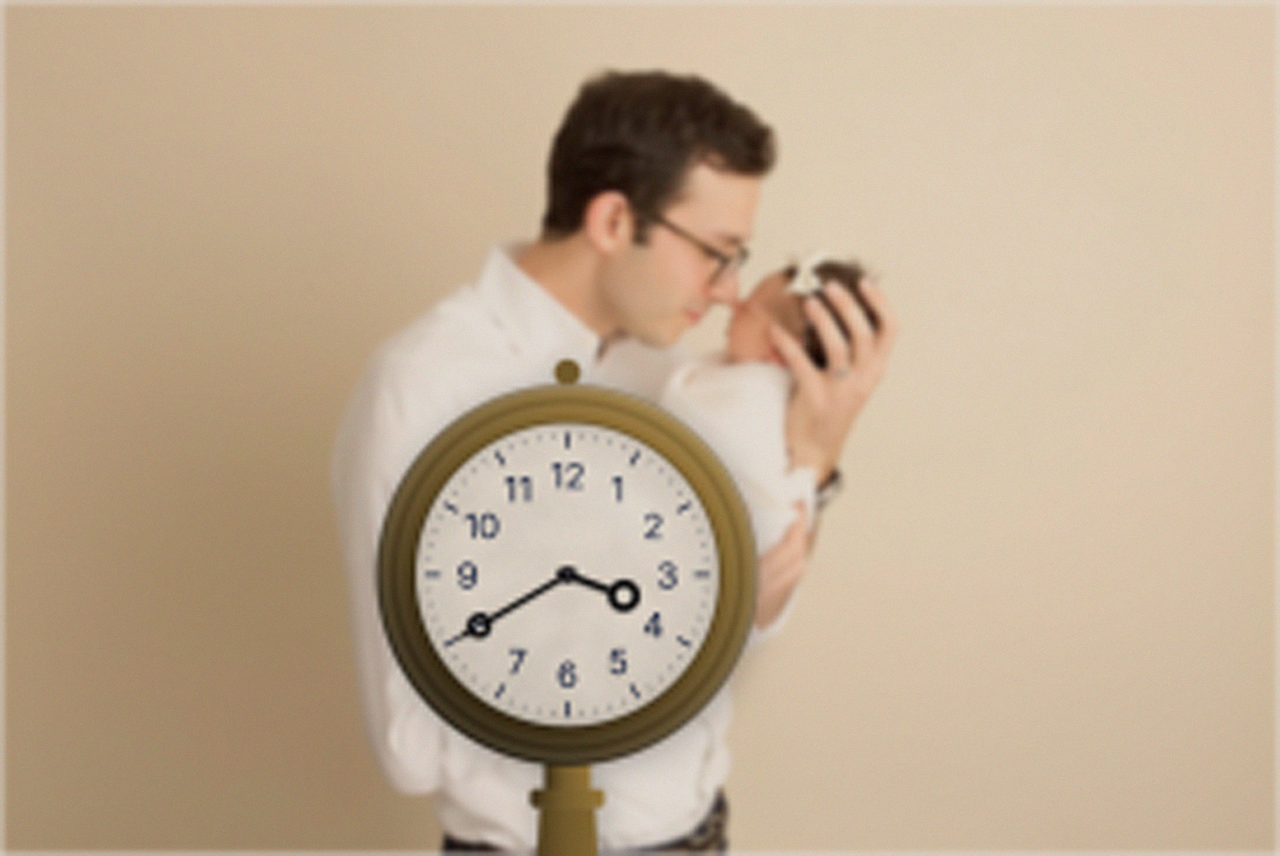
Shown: h=3 m=40
